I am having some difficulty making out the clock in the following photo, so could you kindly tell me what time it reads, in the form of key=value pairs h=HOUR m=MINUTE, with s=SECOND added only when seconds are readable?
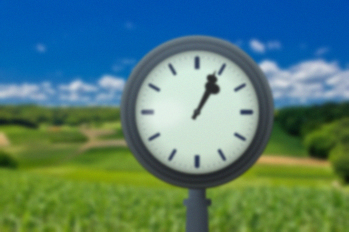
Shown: h=1 m=4
